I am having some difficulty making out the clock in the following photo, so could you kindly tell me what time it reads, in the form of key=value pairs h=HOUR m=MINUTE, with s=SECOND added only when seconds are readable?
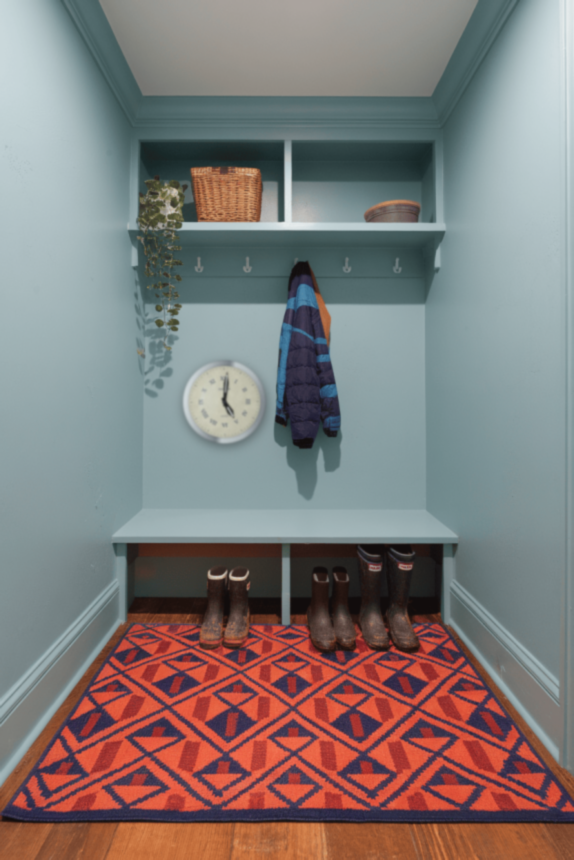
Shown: h=5 m=1
